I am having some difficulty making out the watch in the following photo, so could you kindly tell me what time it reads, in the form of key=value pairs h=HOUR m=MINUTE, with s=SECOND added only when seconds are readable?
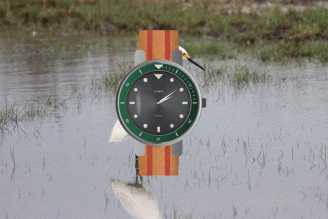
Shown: h=2 m=9
